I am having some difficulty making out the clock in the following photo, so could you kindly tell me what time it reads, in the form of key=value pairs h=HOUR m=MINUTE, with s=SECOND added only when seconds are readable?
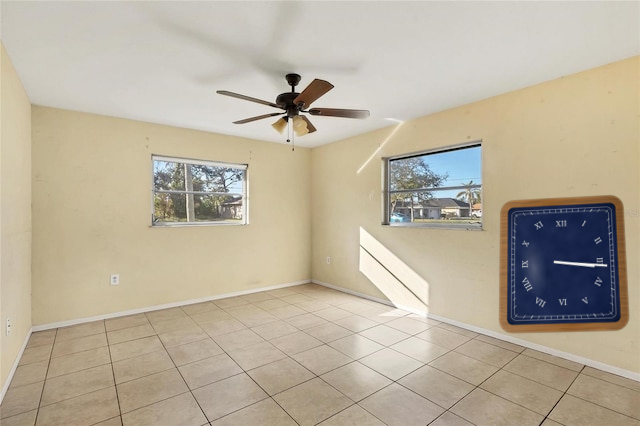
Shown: h=3 m=16
